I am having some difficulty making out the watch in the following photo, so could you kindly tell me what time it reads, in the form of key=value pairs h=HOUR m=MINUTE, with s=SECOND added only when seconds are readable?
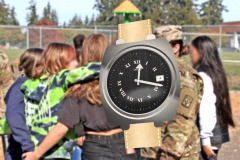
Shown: h=12 m=18
